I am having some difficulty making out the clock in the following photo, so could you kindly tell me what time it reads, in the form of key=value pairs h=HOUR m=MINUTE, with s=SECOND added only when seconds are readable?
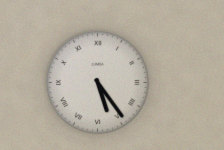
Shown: h=5 m=24
